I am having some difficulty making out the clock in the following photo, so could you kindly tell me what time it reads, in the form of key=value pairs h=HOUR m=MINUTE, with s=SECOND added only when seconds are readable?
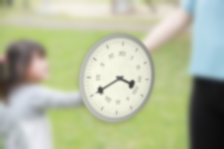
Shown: h=3 m=40
